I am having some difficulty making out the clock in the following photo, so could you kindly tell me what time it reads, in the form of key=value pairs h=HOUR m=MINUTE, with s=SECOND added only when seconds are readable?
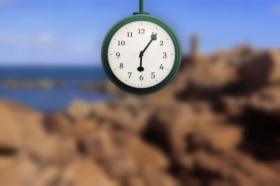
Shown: h=6 m=6
